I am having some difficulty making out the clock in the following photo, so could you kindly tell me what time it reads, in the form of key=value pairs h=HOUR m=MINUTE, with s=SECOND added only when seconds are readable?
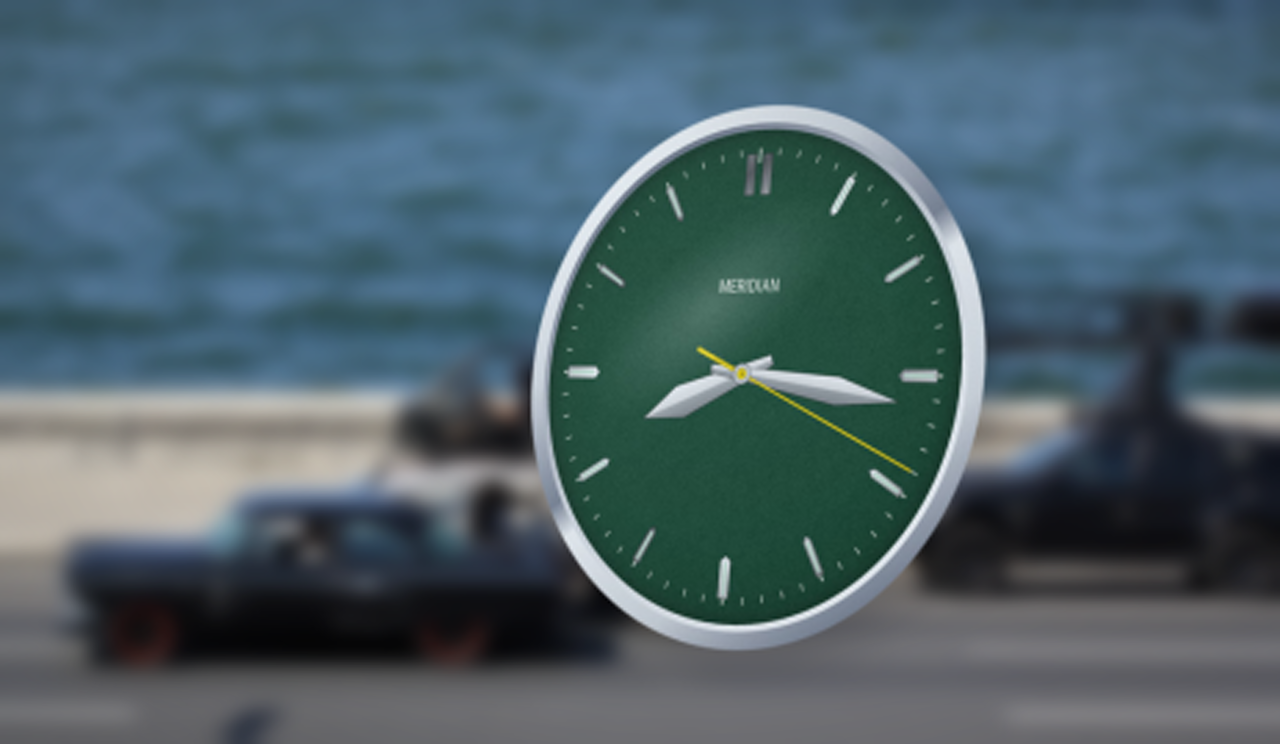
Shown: h=8 m=16 s=19
